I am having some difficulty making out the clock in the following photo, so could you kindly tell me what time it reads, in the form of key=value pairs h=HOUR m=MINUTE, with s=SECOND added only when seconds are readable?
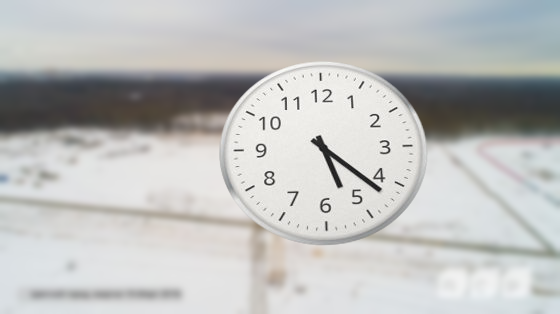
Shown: h=5 m=22
